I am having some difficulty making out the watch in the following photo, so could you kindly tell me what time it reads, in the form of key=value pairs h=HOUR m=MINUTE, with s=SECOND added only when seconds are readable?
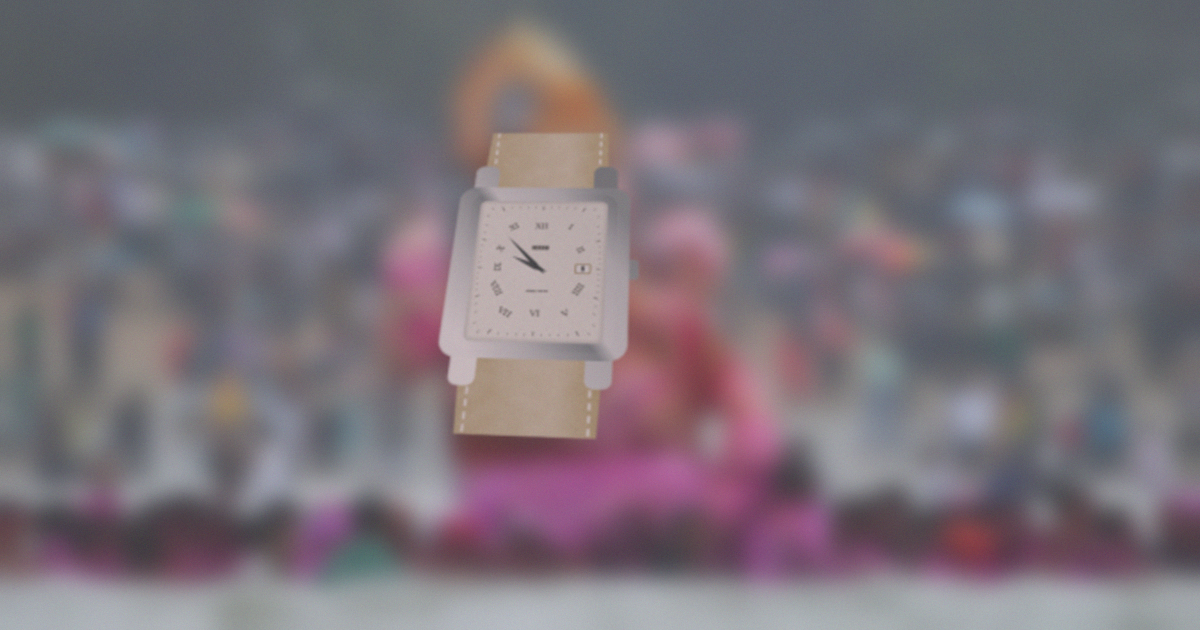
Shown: h=9 m=53
